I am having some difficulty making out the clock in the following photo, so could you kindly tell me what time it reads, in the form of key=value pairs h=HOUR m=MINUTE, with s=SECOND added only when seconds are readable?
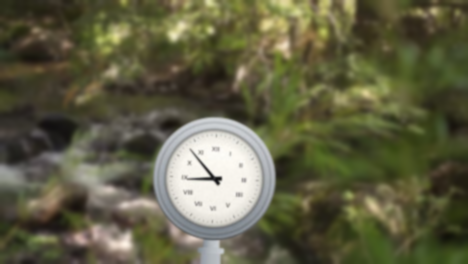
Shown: h=8 m=53
